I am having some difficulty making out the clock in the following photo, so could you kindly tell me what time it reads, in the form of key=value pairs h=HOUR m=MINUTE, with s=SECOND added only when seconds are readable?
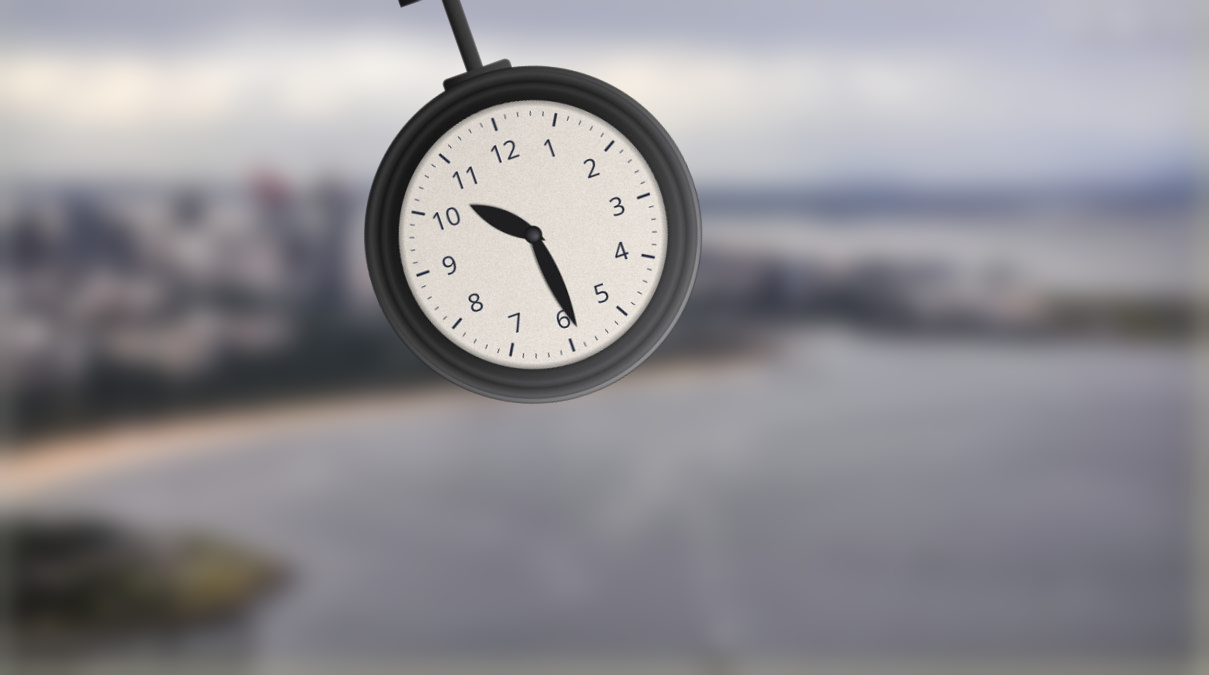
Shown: h=10 m=29
